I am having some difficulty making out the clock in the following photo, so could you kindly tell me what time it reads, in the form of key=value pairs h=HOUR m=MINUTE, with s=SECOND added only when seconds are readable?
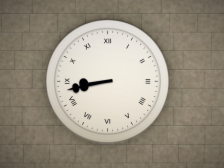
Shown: h=8 m=43
